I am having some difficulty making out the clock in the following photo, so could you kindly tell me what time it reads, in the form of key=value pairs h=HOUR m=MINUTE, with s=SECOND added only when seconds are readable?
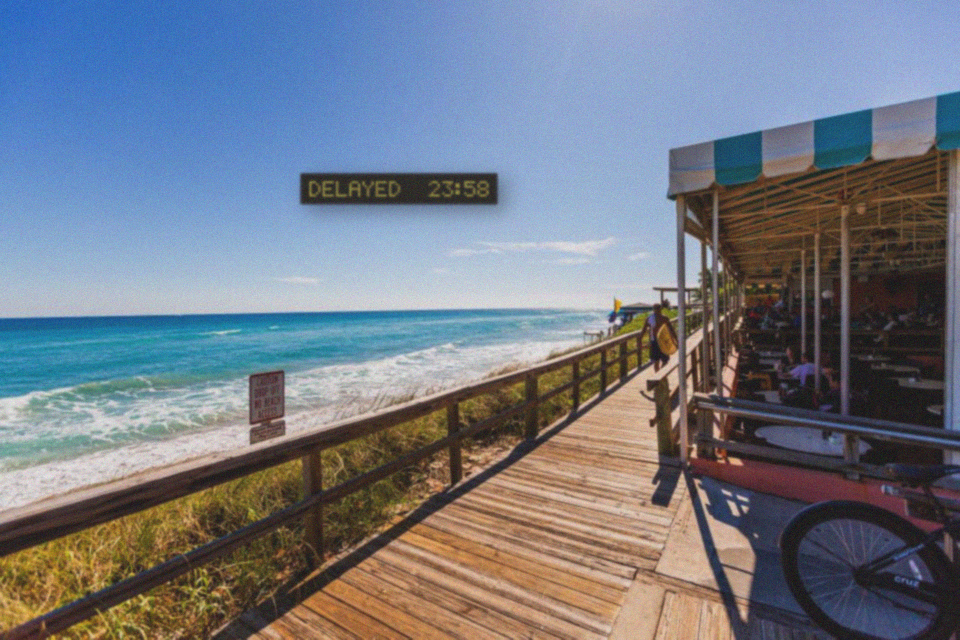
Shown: h=23 m=58
